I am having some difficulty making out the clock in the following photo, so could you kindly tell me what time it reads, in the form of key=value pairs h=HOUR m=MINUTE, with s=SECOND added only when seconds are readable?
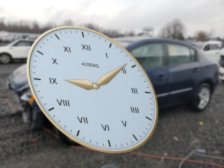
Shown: h=9 m=9
